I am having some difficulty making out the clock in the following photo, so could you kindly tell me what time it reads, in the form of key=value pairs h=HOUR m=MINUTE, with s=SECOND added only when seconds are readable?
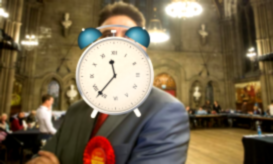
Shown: h=11 m=37
